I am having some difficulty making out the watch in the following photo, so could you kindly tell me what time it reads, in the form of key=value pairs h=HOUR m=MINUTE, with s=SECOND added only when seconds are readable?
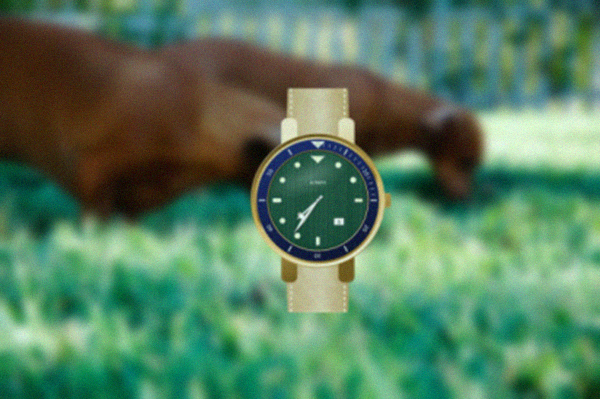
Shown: h=7 m=36
